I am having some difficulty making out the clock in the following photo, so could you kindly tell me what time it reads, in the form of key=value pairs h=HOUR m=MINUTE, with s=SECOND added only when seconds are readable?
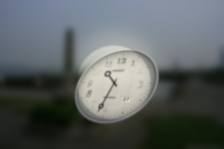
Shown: h=10 m=32
